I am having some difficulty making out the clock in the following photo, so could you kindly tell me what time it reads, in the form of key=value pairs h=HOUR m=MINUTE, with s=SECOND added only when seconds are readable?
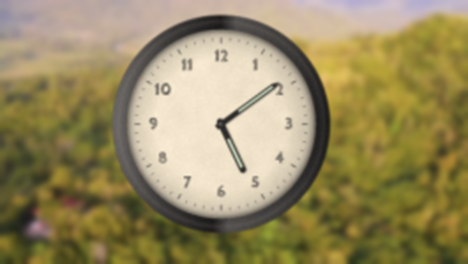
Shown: h=5 m=9
